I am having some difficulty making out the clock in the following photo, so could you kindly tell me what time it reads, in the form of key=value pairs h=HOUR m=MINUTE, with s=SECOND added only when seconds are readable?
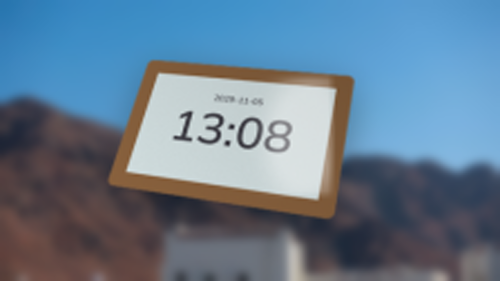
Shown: h=13 m=8
